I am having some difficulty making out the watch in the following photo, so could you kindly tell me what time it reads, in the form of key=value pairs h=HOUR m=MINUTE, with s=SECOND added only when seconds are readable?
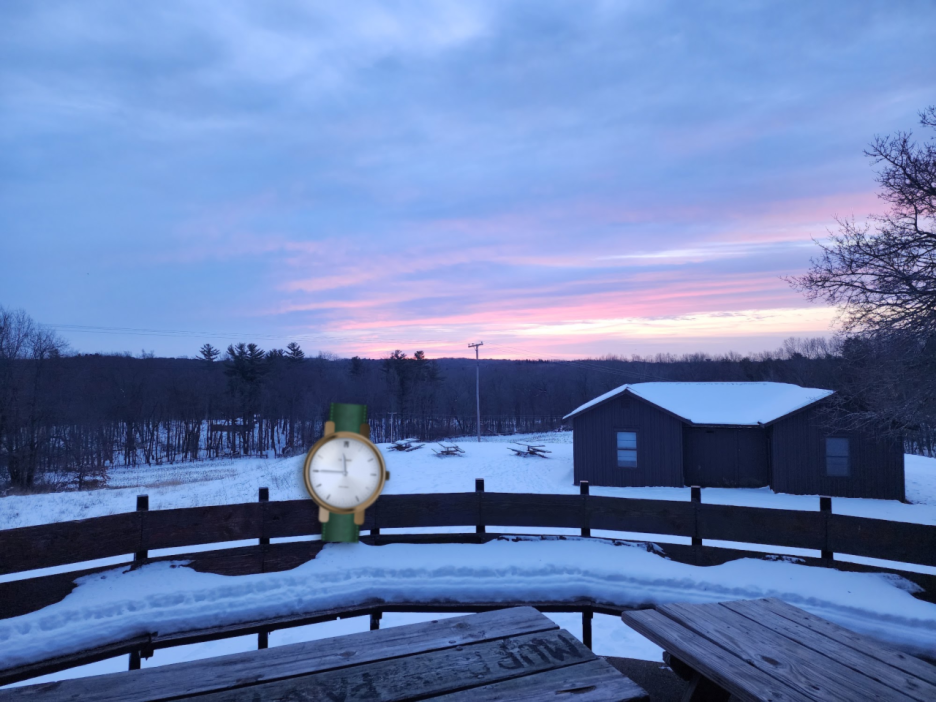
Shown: h=11 m=45
